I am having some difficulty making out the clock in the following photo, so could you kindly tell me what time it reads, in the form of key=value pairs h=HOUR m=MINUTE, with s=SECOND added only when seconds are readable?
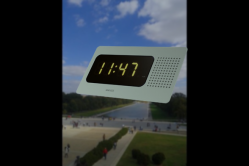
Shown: h=11 m=47
